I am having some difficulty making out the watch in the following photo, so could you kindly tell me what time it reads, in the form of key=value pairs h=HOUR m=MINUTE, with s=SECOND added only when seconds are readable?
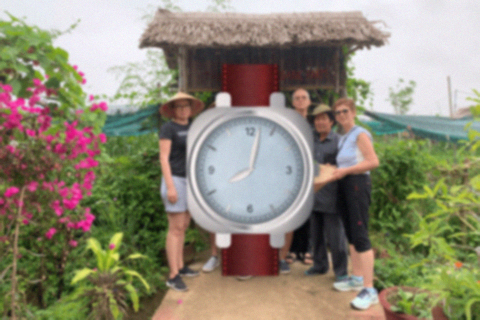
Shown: h=8 m=2
